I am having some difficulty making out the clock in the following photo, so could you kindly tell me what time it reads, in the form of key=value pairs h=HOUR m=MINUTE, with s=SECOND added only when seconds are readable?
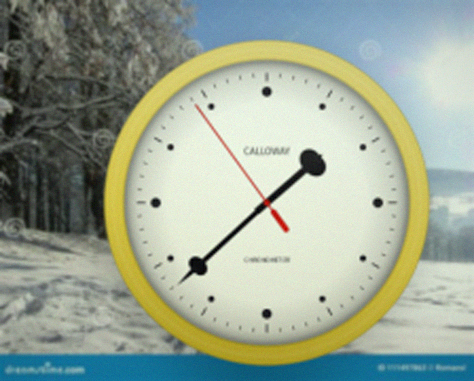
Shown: h=1 m=37 s=54
